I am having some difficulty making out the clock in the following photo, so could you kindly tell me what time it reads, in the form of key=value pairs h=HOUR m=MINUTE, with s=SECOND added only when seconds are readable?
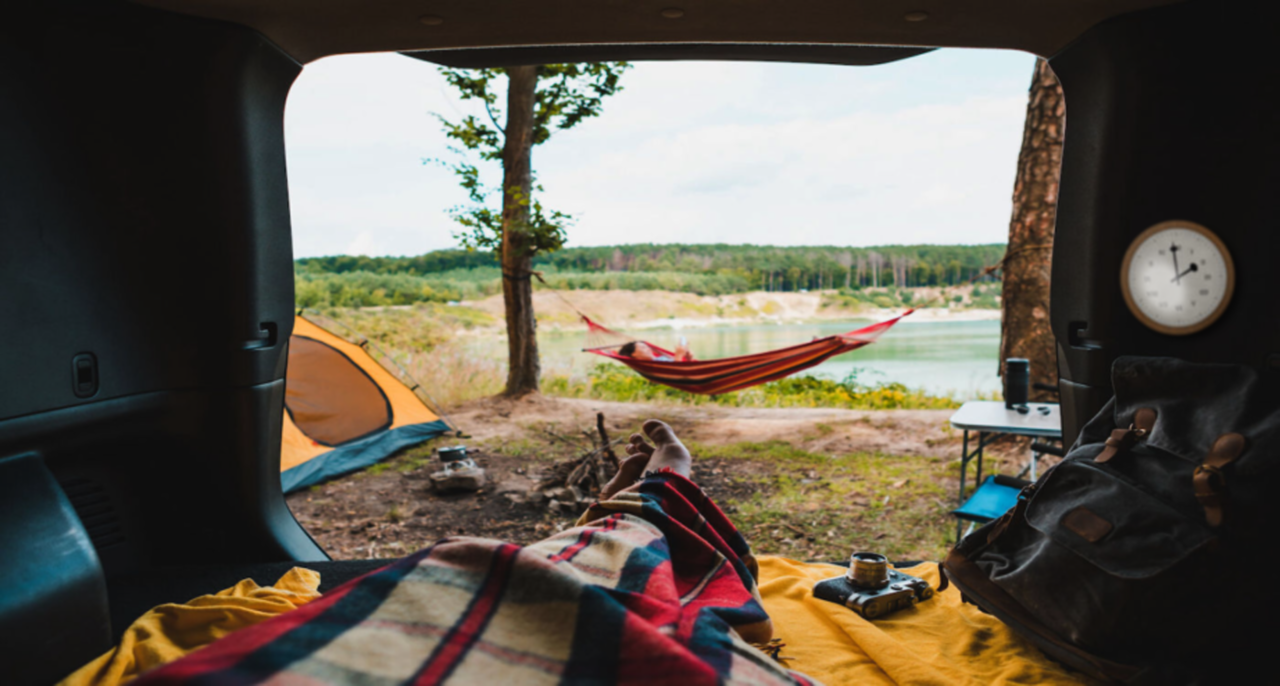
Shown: h=1 m=59
